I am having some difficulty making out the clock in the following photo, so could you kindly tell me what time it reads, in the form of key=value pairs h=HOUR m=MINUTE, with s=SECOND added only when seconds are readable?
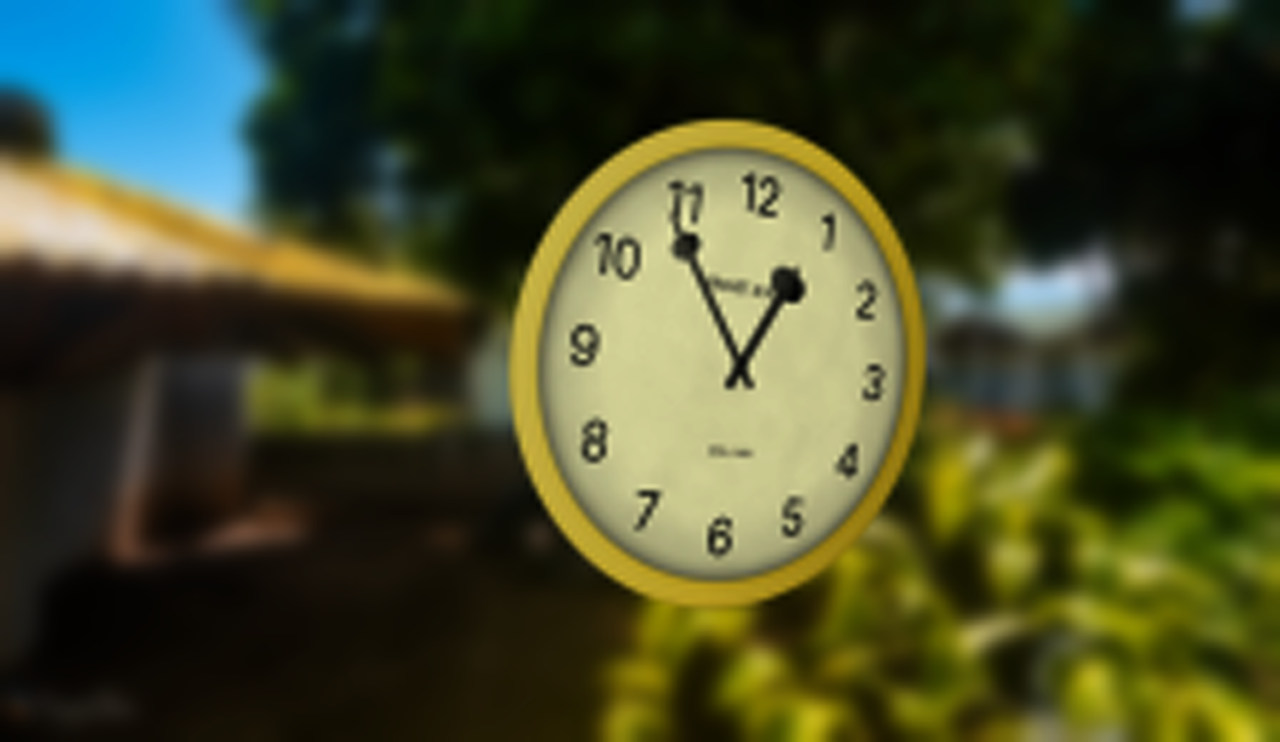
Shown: h=12 m=54
